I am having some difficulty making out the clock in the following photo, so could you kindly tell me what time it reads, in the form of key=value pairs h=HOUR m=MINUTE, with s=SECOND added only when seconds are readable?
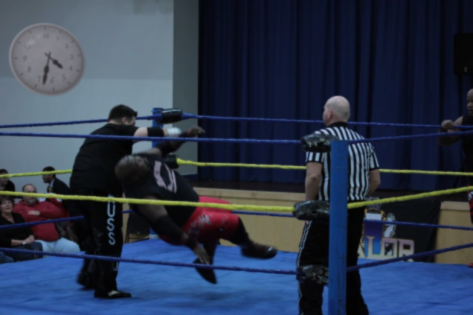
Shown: h=4 m=33
